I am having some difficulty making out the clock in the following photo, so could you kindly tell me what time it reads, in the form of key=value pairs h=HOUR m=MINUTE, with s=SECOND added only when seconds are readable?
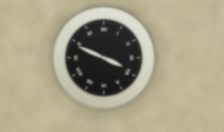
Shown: h=3 m=49
